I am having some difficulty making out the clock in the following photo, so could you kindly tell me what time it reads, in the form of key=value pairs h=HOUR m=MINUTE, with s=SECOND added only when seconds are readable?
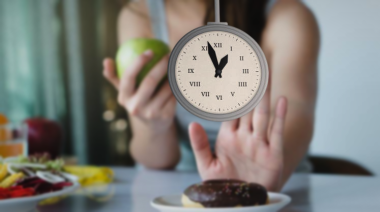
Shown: h=12 m=57
